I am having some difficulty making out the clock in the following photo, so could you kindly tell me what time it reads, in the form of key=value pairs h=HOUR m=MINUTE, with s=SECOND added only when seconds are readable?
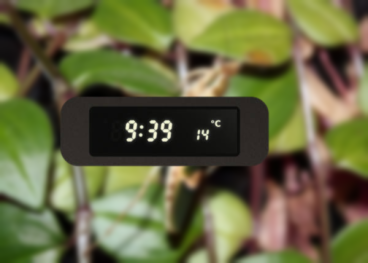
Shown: h=9 m=39
